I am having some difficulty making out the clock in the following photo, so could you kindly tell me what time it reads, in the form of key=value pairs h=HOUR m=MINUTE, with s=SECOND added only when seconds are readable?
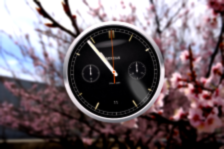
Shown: h=10 m=54
